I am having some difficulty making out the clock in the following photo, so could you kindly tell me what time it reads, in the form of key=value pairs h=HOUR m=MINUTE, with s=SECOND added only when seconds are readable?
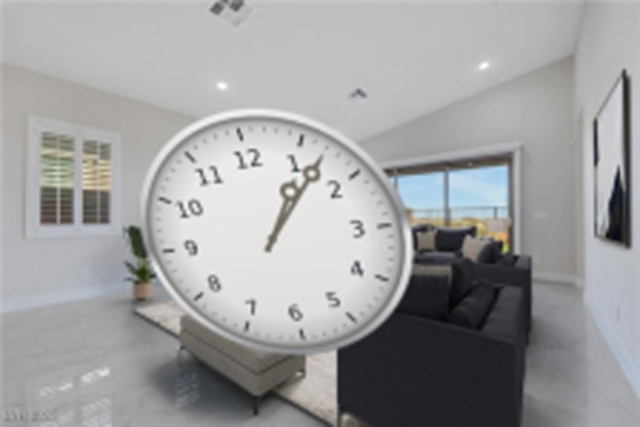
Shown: h=1 m=7
